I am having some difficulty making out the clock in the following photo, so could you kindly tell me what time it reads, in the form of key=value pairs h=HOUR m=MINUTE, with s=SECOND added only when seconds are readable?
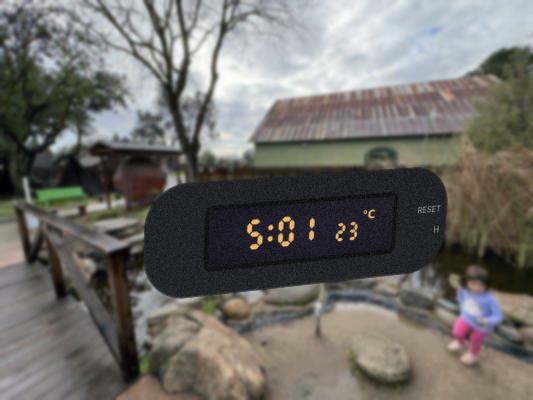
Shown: h=5 m=1
